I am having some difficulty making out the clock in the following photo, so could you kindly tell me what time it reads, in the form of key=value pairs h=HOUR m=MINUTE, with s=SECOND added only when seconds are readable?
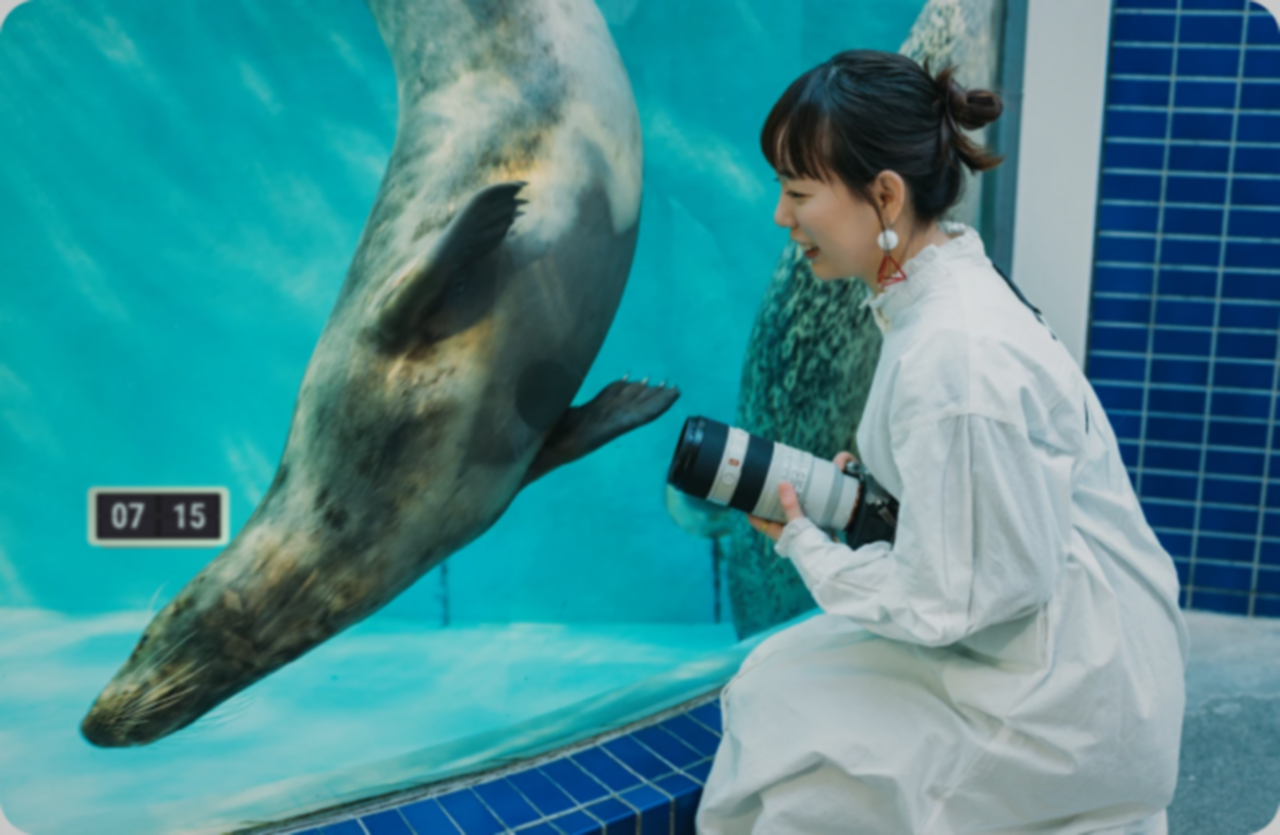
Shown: h=7 m=15
